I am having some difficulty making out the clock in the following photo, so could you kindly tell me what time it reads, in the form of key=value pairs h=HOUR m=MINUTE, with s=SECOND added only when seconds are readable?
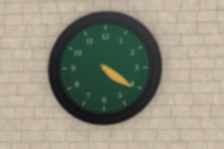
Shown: h=4 m=21
